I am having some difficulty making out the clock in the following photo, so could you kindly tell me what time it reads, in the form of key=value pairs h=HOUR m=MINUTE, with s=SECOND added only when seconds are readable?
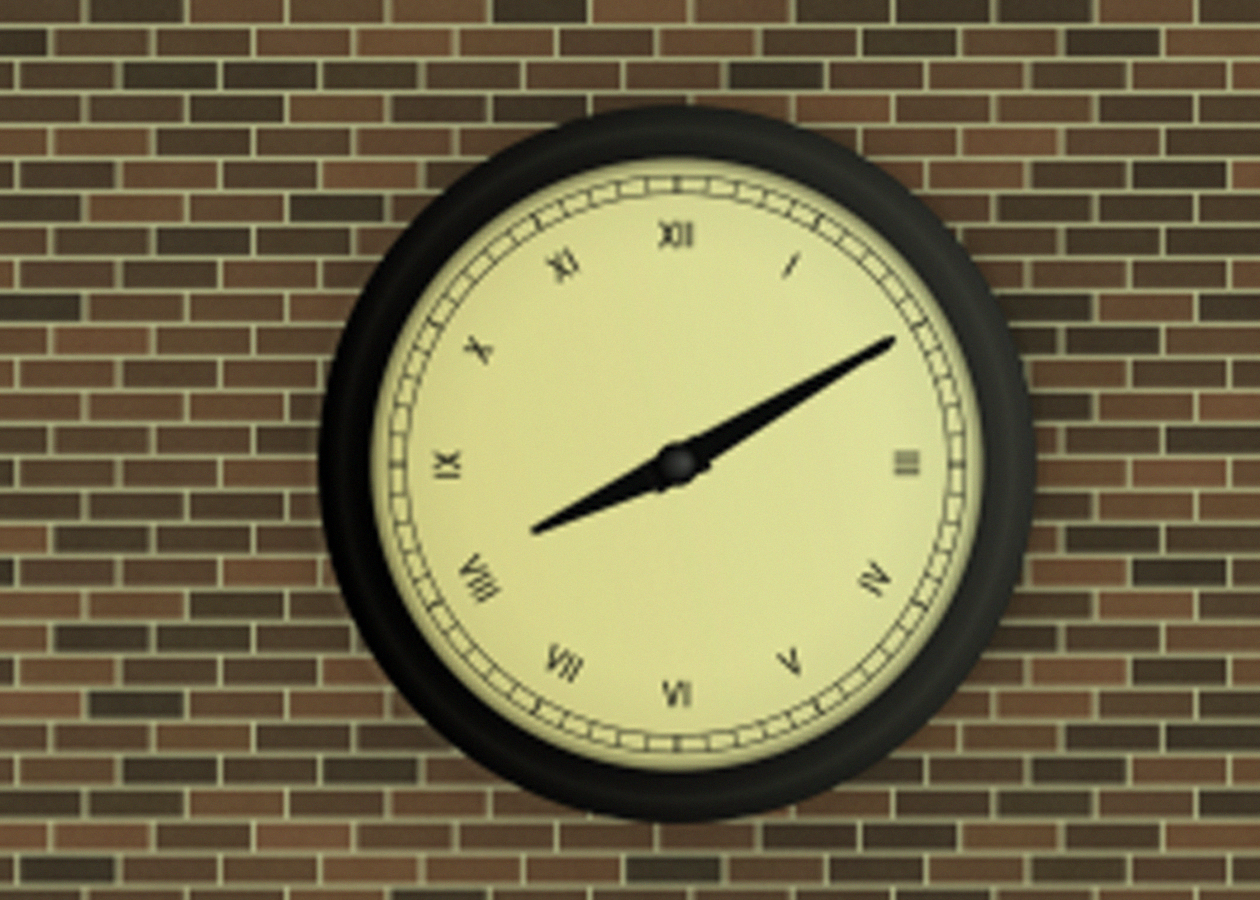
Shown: h=8 m=10
